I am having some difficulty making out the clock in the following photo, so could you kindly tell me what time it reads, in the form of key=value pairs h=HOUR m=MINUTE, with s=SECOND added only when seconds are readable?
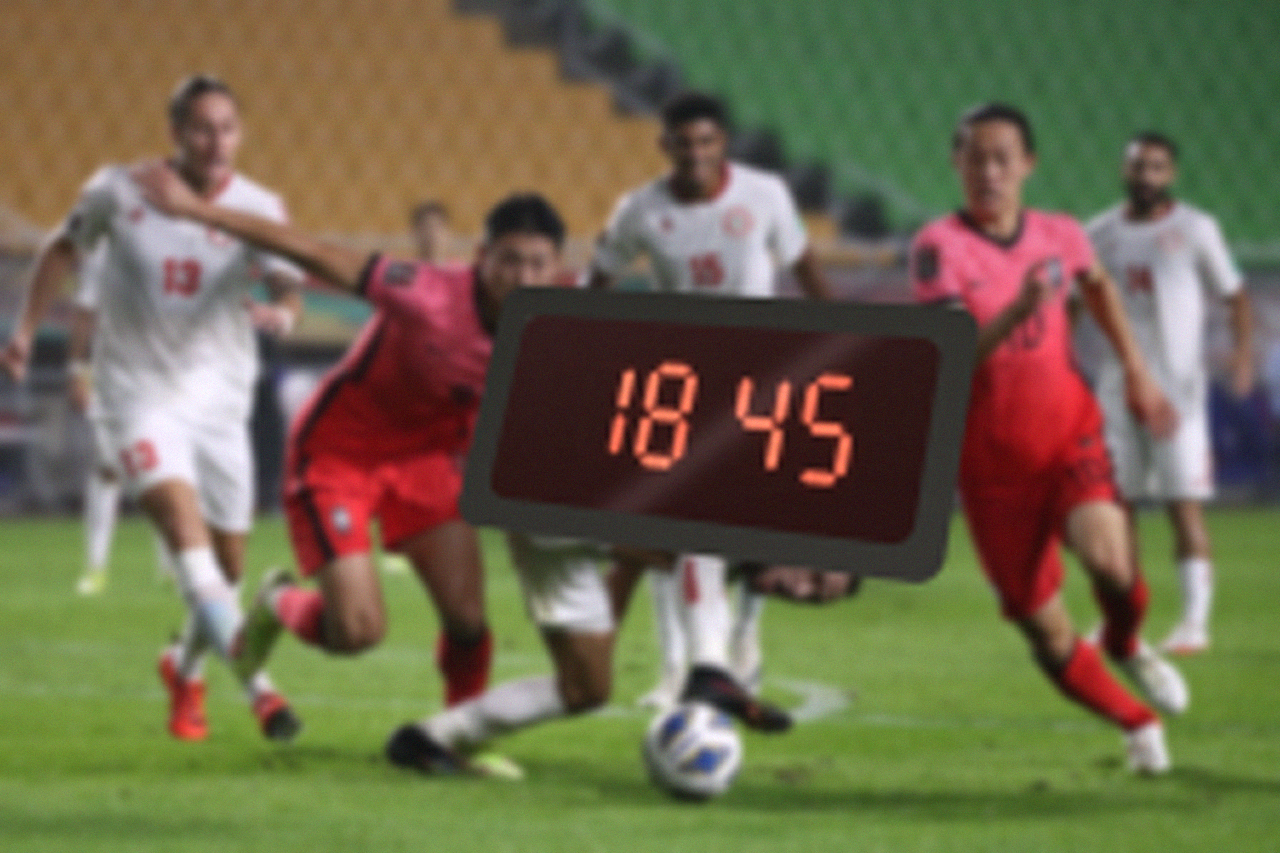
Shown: h=18 m=45
